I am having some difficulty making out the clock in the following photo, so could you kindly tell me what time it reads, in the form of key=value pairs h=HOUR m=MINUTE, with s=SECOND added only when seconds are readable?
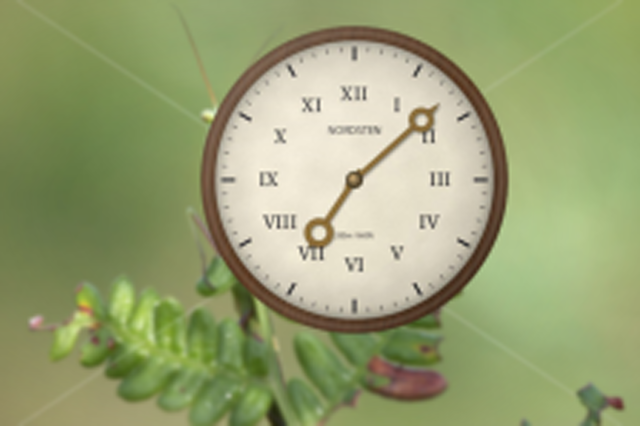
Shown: h=7 m=8
